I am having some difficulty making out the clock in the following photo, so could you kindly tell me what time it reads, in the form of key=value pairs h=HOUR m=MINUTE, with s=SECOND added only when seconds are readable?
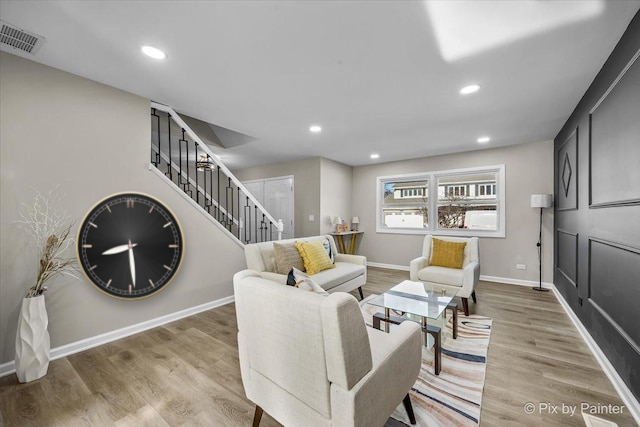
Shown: h=8 m=29
